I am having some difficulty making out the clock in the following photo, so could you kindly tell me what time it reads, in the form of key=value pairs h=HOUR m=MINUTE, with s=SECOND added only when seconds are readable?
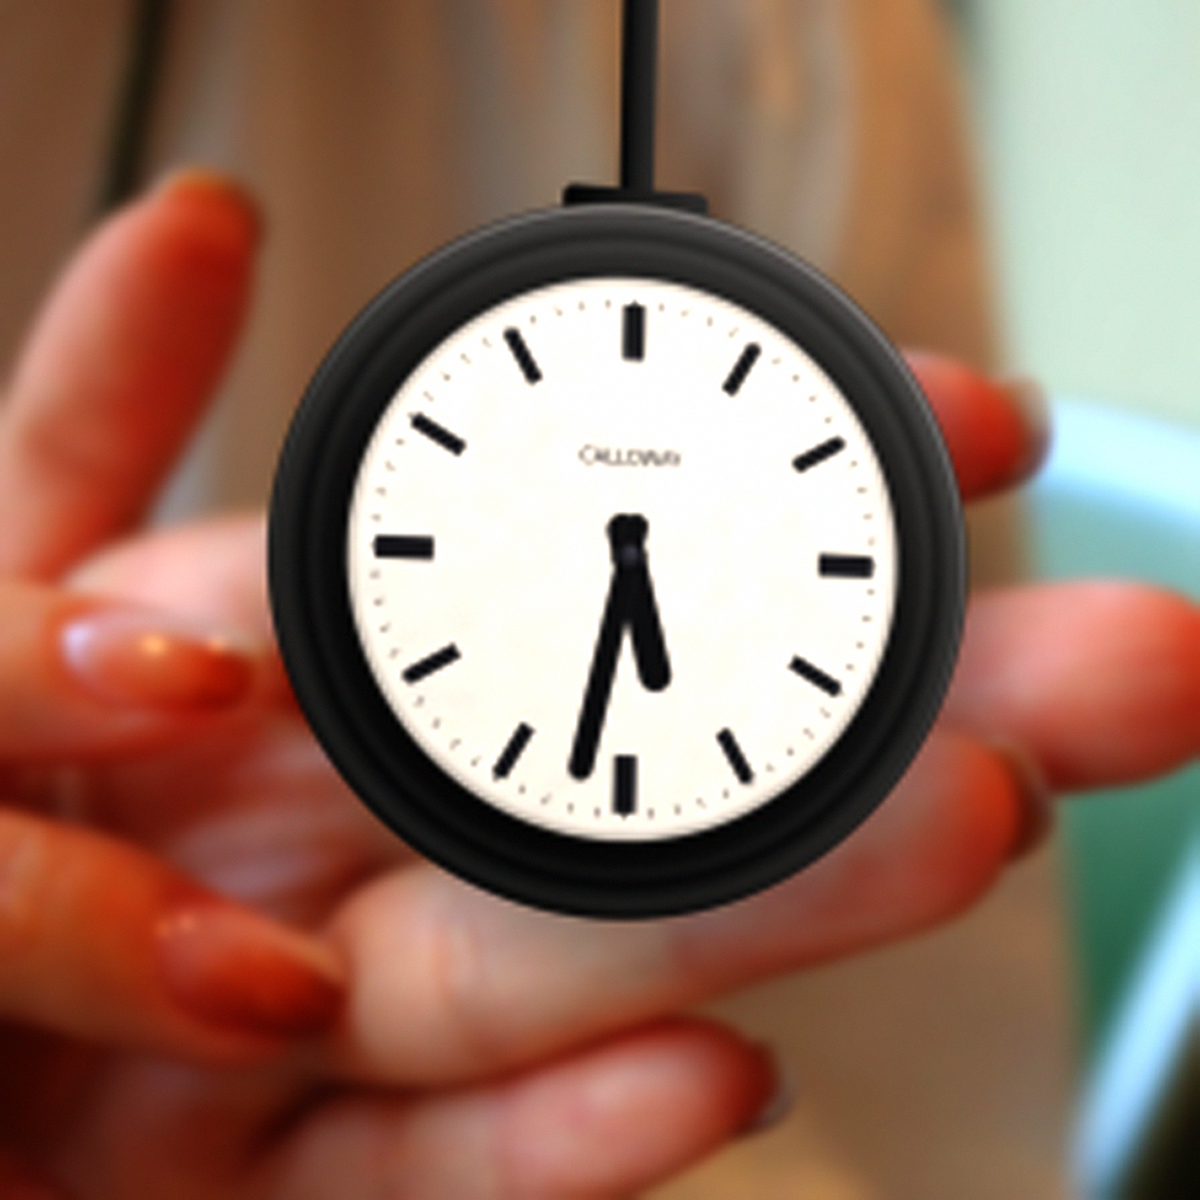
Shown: h=5 m=32
